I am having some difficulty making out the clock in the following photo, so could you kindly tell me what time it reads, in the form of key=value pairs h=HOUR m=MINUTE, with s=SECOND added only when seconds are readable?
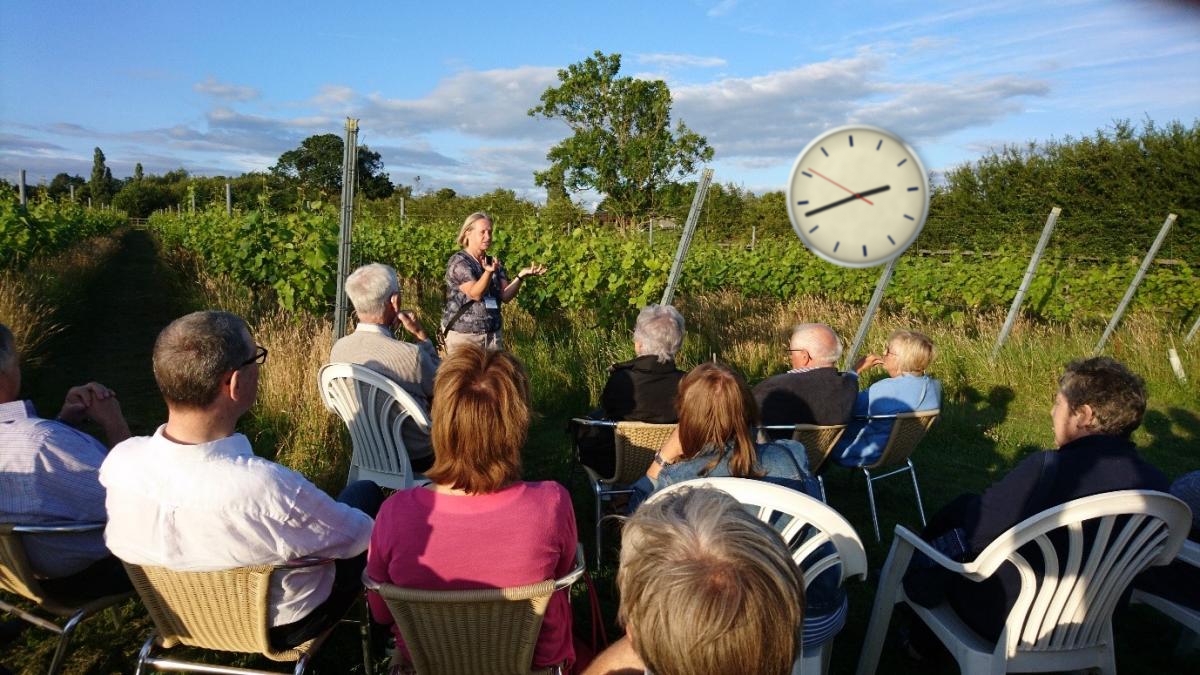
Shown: h=2 m=42 s=51
